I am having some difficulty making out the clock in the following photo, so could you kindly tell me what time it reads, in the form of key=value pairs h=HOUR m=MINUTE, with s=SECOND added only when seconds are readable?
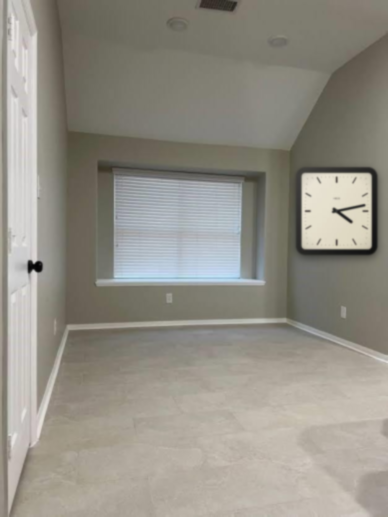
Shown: h=4 m=13
